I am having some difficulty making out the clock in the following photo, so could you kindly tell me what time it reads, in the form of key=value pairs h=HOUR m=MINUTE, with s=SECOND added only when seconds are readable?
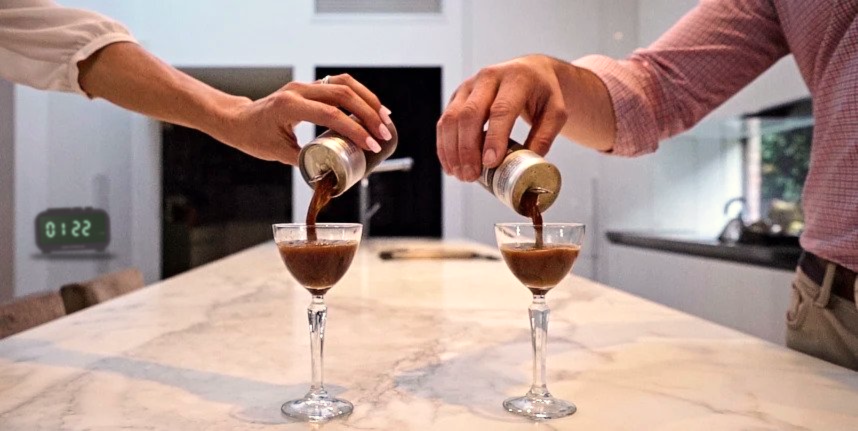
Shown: h=1 m=22
